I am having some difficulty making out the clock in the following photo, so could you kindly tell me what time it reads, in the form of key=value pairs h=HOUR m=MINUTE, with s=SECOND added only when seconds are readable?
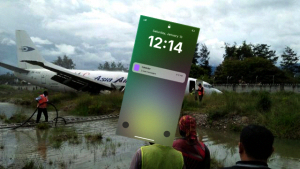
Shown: h=12 m=14
